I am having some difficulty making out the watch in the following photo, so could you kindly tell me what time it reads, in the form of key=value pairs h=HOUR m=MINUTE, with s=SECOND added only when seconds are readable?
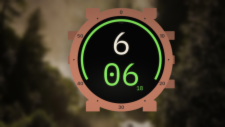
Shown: h=6 m=6
